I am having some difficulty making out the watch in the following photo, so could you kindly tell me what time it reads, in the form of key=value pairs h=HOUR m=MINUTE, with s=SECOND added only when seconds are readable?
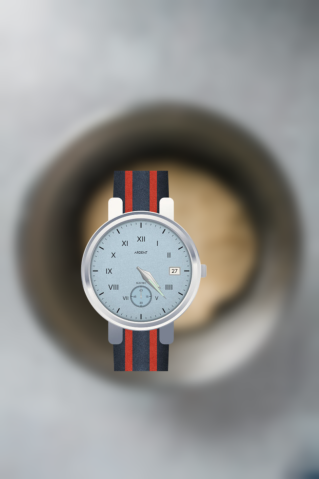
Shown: h=4 m=23
